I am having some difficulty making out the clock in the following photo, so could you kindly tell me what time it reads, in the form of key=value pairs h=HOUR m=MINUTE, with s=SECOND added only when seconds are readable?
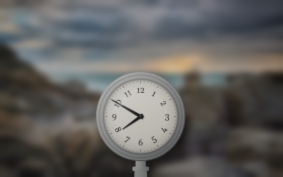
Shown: h=7 m=50
